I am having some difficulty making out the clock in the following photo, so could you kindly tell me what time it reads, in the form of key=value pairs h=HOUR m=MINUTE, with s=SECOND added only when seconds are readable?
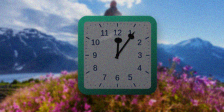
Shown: h=12 m=6
